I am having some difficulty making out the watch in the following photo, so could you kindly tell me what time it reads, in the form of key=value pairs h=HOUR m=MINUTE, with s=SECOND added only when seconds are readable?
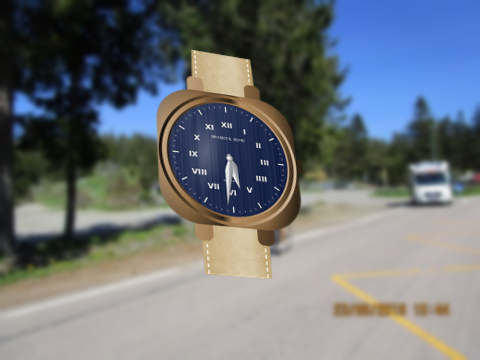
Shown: h=5 m=31
